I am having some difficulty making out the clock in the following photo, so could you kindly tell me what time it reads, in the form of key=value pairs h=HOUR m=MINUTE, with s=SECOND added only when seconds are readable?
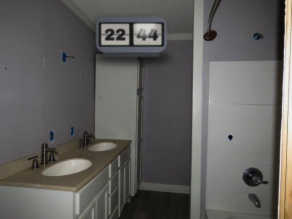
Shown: h=22 m=44
